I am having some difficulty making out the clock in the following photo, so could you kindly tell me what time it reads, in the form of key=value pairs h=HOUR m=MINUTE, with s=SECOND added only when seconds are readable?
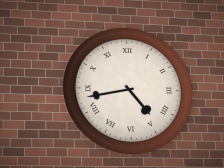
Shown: h=4 m=43
